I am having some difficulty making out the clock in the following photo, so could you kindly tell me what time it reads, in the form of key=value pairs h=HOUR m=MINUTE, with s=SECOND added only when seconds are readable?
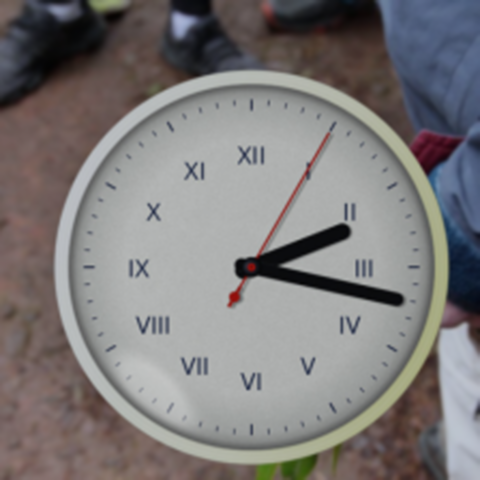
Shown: h=2 m=17 s=5
